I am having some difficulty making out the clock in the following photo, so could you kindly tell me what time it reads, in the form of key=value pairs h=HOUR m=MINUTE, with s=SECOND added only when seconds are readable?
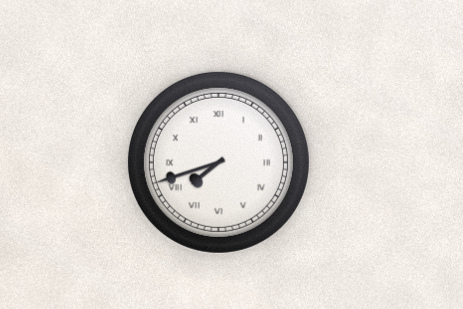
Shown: h=7 m=42
